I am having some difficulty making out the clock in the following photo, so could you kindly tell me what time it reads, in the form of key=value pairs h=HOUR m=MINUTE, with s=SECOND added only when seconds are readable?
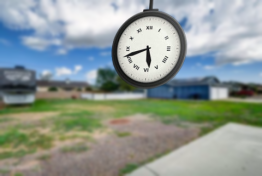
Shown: h=5 m=42
